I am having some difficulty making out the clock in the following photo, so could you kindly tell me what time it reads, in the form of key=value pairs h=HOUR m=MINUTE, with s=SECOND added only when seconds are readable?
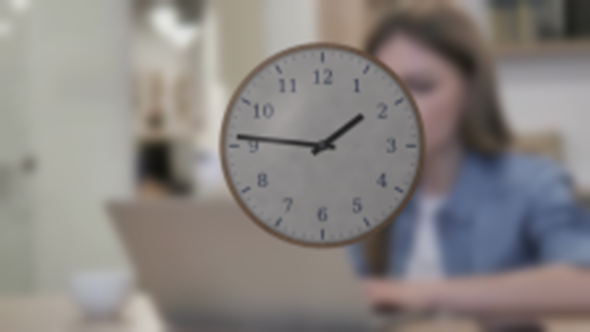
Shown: h=1 m=46
